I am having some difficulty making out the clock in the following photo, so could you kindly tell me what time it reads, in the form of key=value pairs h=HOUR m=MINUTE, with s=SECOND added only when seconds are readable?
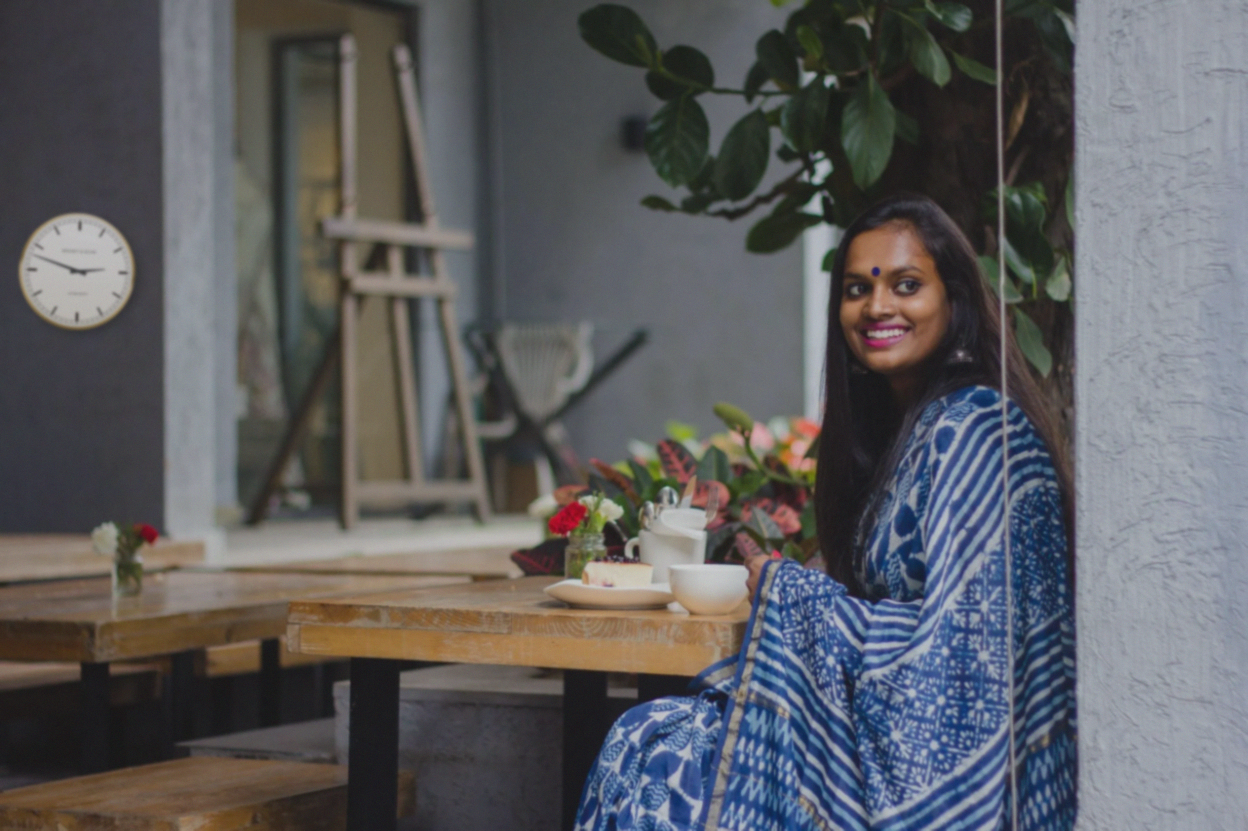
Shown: h=2 m=48
